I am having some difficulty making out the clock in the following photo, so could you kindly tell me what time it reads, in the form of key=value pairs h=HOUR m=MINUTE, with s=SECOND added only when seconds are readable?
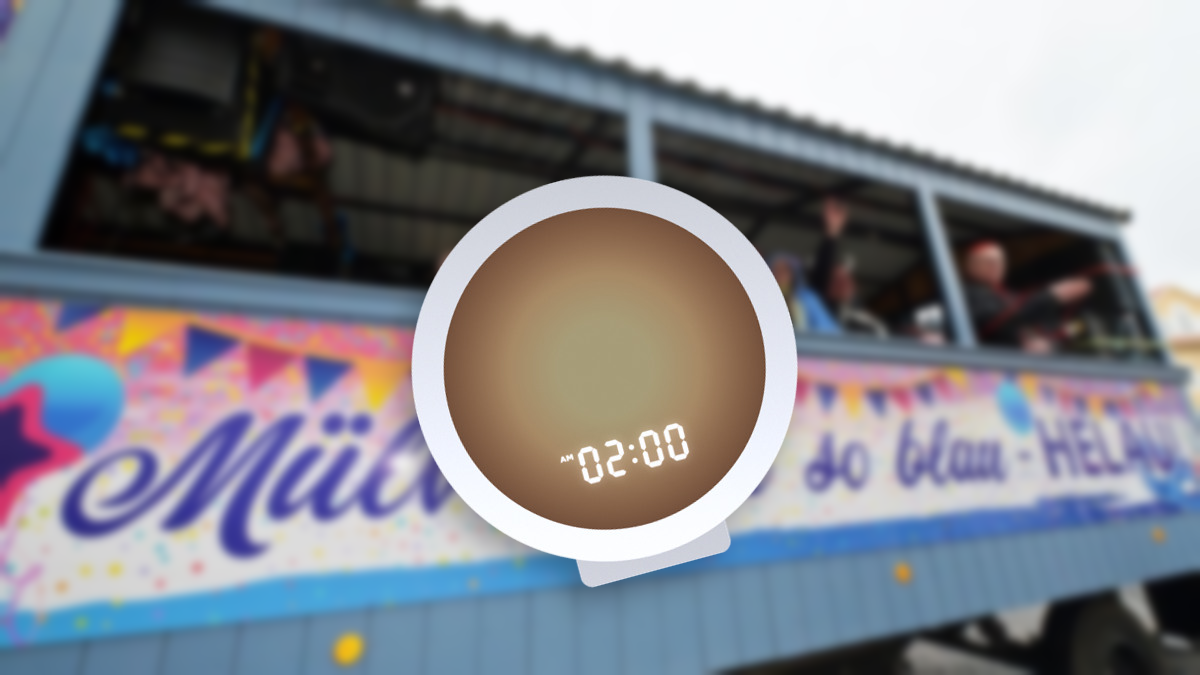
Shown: h=2 m=0
